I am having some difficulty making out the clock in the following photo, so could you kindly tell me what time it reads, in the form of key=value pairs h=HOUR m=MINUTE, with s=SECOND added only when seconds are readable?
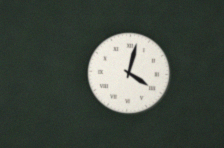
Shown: h=4 m=2
